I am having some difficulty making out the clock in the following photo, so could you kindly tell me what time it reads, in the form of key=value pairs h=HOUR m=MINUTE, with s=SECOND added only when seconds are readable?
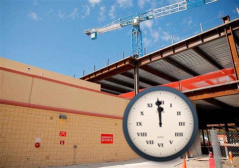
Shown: h=11 m=59
